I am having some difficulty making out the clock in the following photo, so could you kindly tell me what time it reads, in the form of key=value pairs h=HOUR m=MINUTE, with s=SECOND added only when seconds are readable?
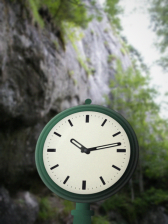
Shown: h=10 m=13
